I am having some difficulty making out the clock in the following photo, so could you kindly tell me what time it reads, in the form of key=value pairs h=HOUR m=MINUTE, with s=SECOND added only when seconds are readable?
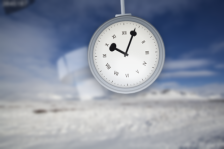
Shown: h=10 m=4
